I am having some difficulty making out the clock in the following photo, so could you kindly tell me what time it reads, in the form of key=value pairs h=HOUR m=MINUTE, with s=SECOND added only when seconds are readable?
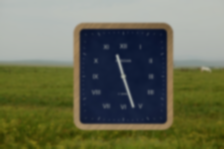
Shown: h=11 m=27
